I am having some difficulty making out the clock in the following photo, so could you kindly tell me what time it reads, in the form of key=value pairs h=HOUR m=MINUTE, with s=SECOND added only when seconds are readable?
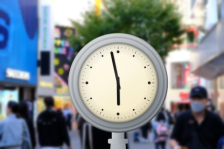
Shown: h=5 m=58
